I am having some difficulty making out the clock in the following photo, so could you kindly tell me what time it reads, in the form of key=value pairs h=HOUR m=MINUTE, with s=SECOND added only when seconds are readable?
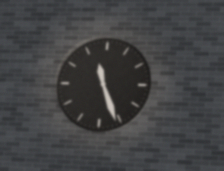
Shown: h=11 m=26
